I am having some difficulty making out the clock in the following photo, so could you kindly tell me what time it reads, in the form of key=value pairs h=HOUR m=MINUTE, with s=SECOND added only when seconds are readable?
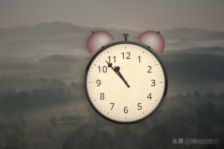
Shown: h=10 m=53
